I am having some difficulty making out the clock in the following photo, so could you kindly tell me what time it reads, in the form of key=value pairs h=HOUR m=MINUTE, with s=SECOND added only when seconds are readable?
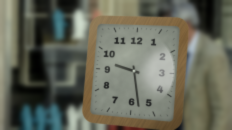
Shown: h=9 m=28
